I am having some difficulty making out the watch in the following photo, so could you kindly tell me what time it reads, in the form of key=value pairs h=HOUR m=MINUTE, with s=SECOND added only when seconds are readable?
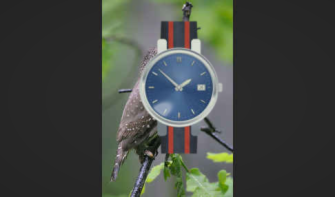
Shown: h=1 m=52
